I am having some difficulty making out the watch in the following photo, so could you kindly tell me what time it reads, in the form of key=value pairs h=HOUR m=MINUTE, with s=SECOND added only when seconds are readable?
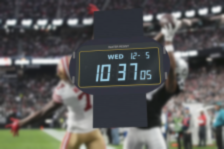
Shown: h=10 m=37
